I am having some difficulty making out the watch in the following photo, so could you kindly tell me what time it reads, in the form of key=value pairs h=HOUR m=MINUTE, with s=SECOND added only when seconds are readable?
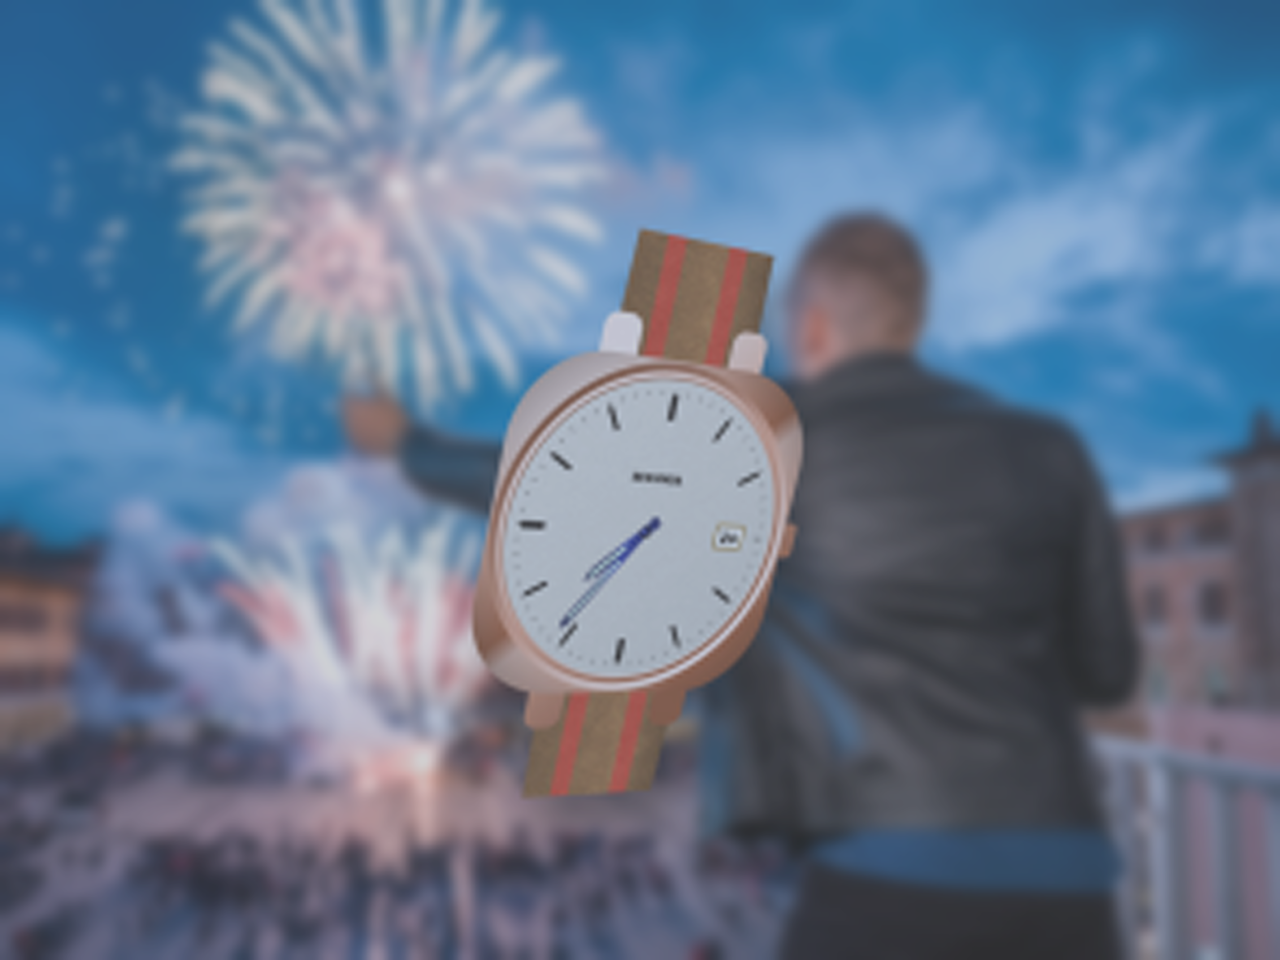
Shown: h=7 m=36
